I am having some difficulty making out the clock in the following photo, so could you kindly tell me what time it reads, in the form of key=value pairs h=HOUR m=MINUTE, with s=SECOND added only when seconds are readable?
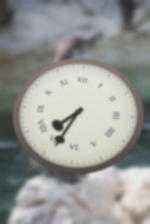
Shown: h=7 m=34
